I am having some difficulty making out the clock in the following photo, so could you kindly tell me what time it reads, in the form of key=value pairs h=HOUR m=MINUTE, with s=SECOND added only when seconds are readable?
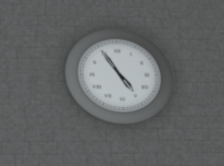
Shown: h=4 m=55
